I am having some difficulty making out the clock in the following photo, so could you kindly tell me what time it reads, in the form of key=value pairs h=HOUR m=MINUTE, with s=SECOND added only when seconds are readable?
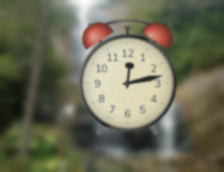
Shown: h=12 m=13
